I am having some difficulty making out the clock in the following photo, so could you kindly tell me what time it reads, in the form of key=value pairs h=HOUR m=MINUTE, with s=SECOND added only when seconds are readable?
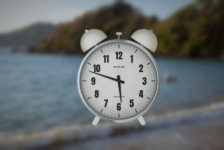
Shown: h=5 m=48
